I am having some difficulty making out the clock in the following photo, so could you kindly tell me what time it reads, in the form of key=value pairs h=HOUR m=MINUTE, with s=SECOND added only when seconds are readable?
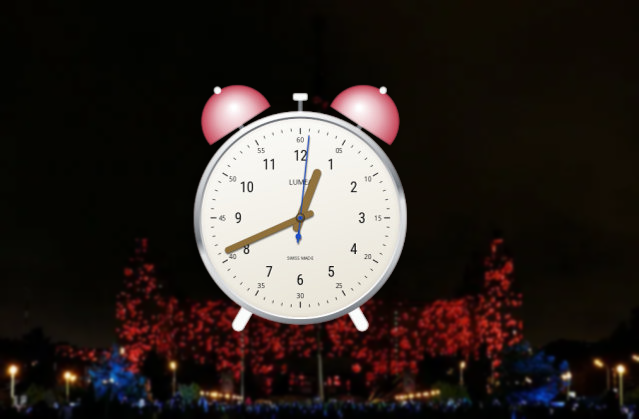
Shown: h=12 m=41 s=1
